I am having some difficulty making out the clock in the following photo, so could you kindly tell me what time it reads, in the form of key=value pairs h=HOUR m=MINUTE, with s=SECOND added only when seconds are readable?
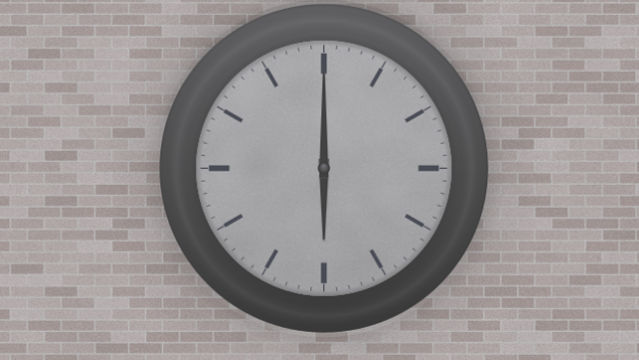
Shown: h=6 m=0
